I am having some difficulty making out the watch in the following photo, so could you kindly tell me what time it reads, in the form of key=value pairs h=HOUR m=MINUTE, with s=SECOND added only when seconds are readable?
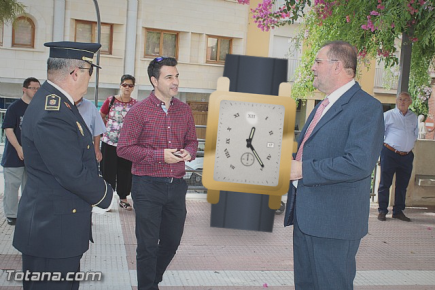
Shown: h=12 m=24
